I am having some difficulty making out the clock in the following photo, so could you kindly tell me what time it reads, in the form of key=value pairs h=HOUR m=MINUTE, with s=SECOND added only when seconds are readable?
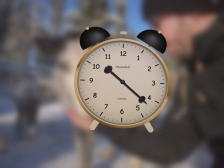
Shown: h=10 m=22
